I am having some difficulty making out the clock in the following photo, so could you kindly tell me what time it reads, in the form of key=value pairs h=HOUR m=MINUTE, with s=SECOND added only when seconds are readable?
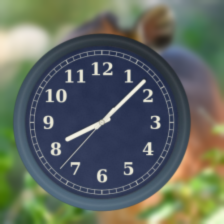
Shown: h=8 m=7 s=37
